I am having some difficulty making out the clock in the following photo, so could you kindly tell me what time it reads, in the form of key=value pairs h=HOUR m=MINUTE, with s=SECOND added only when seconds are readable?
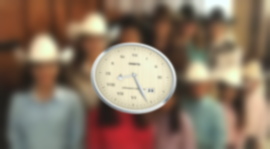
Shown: h=8 m=26
